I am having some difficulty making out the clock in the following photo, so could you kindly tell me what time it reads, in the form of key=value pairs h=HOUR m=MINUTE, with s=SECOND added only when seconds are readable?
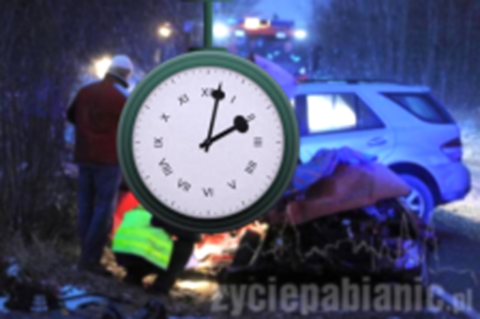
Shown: h=2 m=2
